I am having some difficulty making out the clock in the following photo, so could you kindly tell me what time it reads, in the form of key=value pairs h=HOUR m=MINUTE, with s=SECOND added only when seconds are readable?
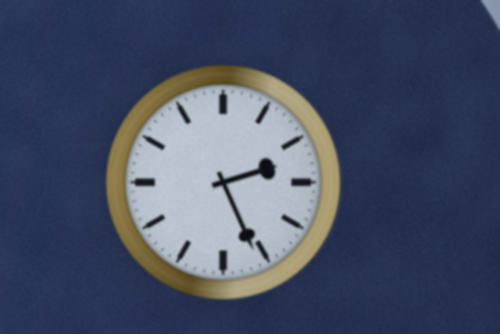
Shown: h=2 m=26
